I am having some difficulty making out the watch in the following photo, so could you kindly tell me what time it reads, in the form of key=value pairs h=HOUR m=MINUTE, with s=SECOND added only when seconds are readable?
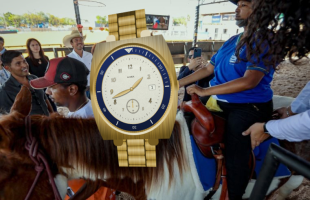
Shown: h=1 m=42
